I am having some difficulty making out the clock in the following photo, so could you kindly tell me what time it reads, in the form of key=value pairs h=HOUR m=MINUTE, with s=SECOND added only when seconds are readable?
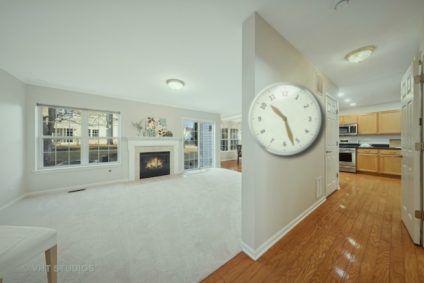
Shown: h=10 m=27
